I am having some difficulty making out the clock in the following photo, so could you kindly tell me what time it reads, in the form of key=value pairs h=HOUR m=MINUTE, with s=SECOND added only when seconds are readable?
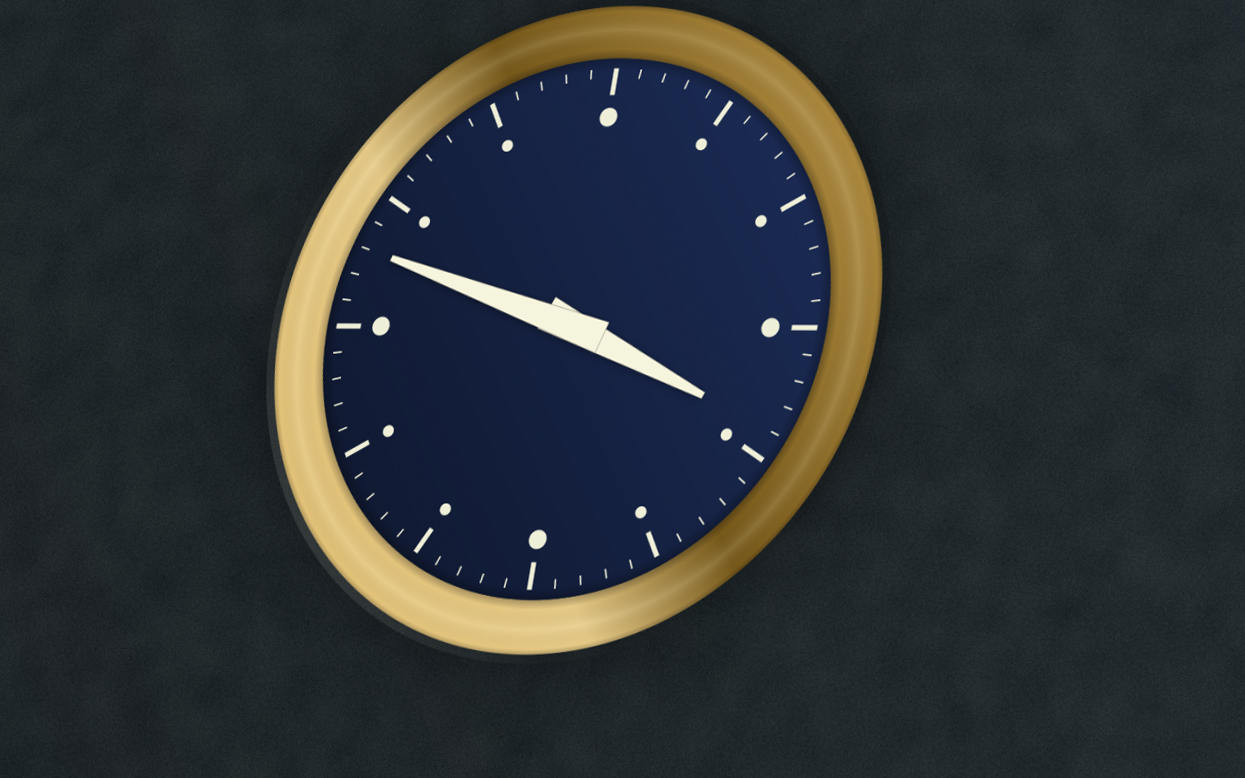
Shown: h=3 m=48
